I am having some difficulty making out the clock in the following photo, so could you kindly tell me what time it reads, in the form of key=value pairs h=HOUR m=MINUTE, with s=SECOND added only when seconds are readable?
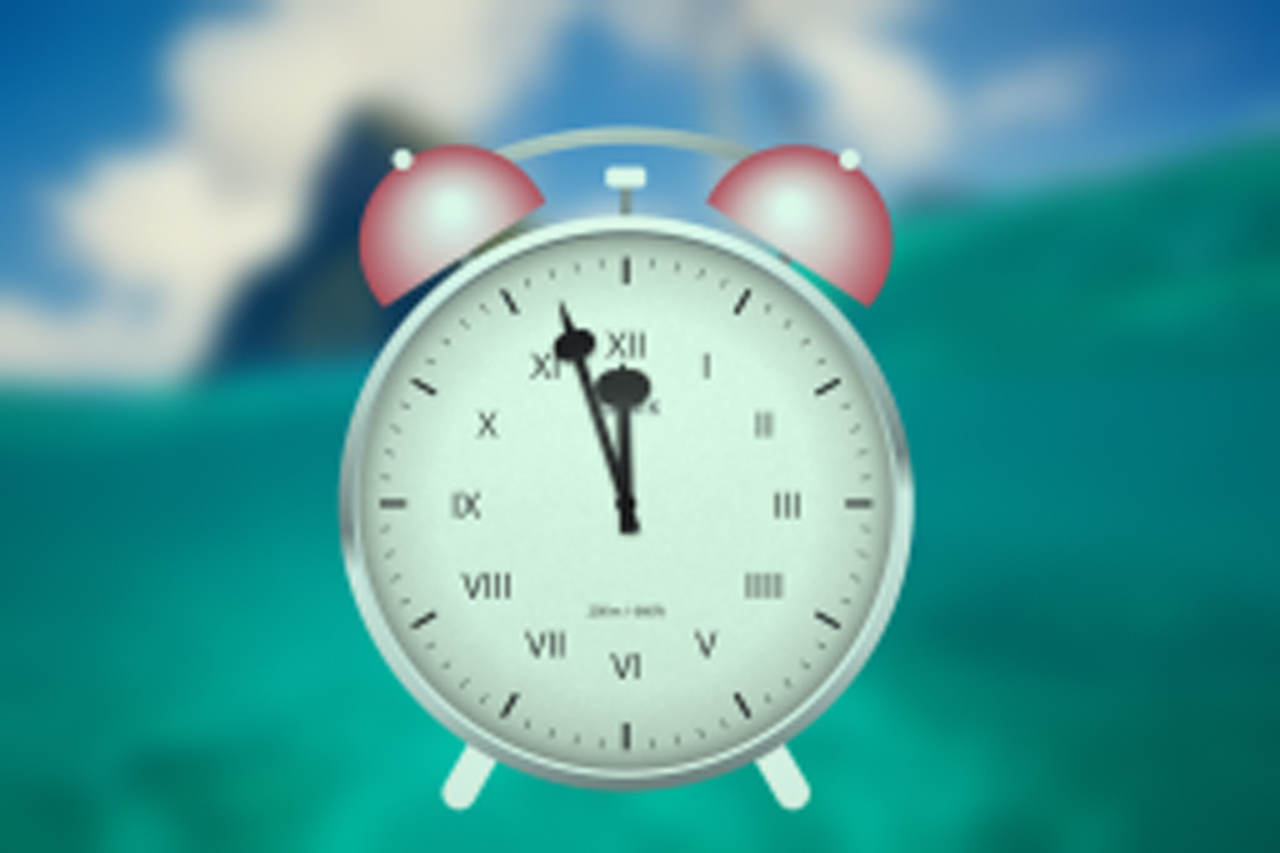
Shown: h=11 m=57
